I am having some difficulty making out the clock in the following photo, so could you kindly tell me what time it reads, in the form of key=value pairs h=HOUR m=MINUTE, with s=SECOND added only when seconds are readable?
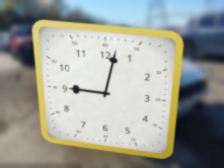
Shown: h=9 m=2
